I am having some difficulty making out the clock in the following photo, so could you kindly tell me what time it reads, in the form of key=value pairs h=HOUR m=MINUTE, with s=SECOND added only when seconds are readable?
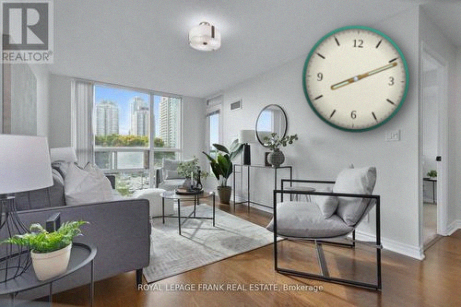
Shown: h=8 m=11
